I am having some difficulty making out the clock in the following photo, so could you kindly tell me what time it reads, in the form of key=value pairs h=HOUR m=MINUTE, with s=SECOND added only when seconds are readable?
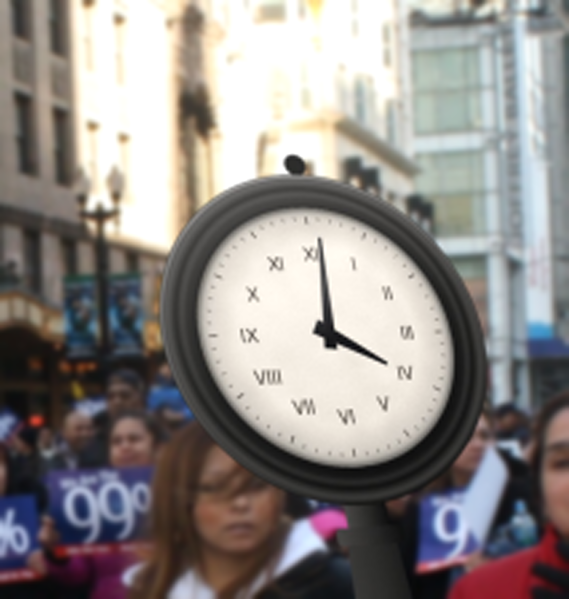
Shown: h=4 m=1
